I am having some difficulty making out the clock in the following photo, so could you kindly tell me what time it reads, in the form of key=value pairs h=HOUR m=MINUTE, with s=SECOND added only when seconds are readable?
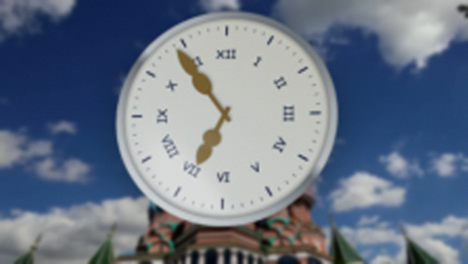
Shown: h=6 m=54
